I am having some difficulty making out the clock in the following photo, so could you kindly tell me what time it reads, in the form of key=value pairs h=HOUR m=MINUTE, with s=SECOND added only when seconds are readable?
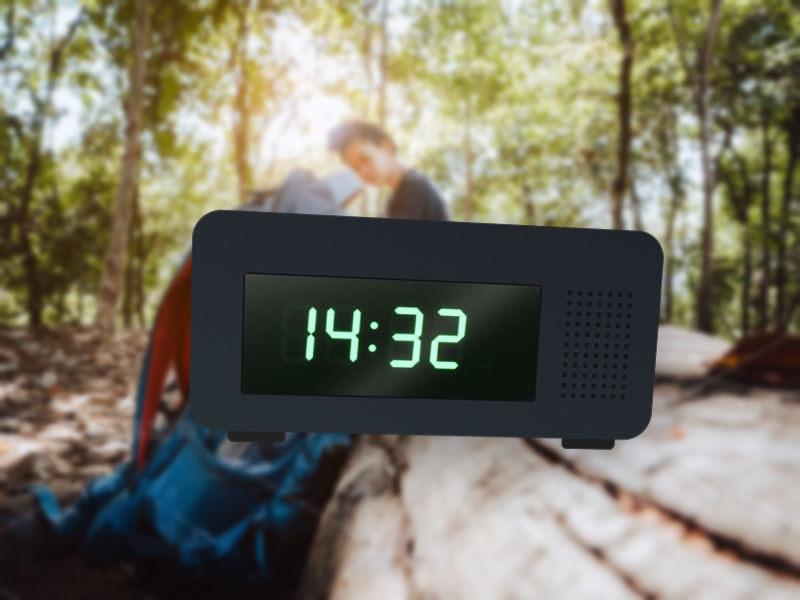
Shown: h=14 m=32
